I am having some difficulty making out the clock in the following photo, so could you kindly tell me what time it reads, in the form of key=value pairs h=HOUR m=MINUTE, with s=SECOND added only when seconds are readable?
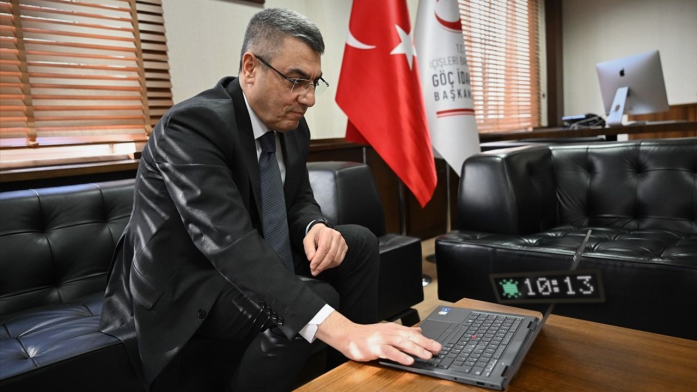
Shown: h=10 m=13
